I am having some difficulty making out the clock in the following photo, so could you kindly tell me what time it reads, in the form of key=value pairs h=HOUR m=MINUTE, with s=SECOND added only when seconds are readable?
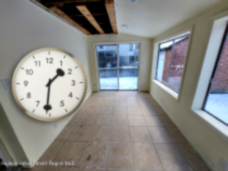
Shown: h=1 m=31
